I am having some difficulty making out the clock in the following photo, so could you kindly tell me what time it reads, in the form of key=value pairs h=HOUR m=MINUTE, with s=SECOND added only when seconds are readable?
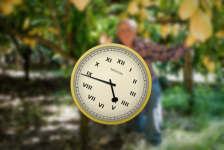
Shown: h=4 m=44
